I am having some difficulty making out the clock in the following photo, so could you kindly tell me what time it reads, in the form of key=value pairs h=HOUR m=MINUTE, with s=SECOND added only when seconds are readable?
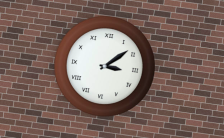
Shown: h=3 m=8
